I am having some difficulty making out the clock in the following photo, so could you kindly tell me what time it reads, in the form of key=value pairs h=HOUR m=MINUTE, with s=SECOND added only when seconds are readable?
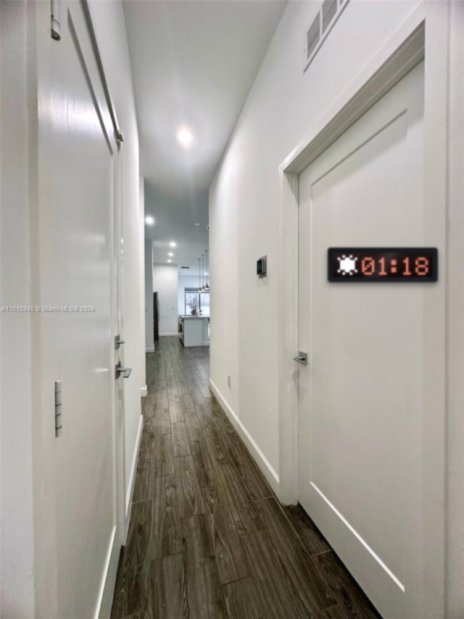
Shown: h=1 m=18
